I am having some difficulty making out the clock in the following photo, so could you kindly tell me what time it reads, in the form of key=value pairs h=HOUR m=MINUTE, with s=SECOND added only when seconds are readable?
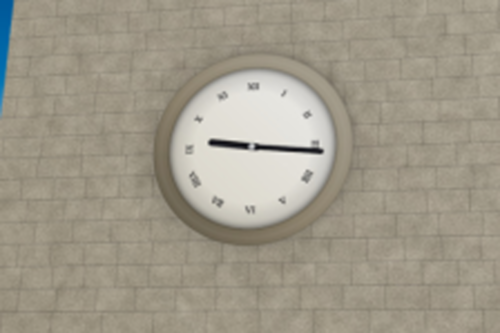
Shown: h=9 m=16
